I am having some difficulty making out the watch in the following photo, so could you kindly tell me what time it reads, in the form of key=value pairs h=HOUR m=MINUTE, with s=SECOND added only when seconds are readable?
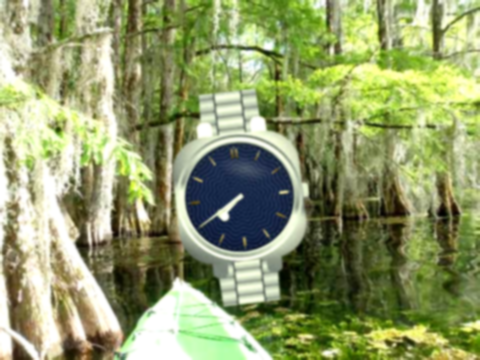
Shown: h=7 m=40
